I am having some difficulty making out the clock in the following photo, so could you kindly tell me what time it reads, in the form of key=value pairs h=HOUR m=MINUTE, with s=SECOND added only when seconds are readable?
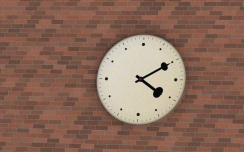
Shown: h=4 m=10
